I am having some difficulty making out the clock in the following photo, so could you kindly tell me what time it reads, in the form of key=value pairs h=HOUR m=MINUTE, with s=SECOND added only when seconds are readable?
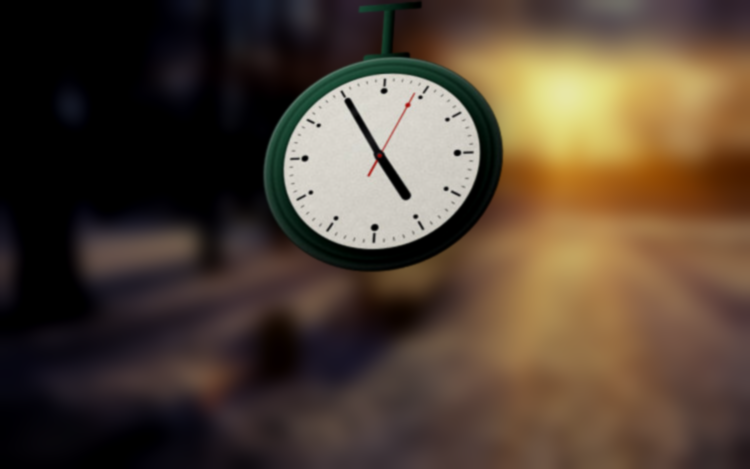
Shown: h=4 m=55 s=4
